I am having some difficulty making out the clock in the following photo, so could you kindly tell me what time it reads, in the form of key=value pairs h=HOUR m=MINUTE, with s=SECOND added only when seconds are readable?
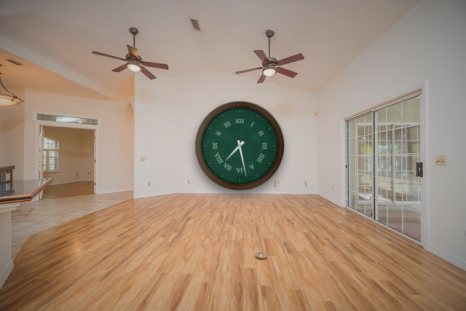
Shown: h=7 m=28
